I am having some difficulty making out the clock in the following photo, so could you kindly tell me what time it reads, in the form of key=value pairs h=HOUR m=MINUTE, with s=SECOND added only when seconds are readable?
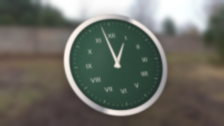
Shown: h=12 m=58
